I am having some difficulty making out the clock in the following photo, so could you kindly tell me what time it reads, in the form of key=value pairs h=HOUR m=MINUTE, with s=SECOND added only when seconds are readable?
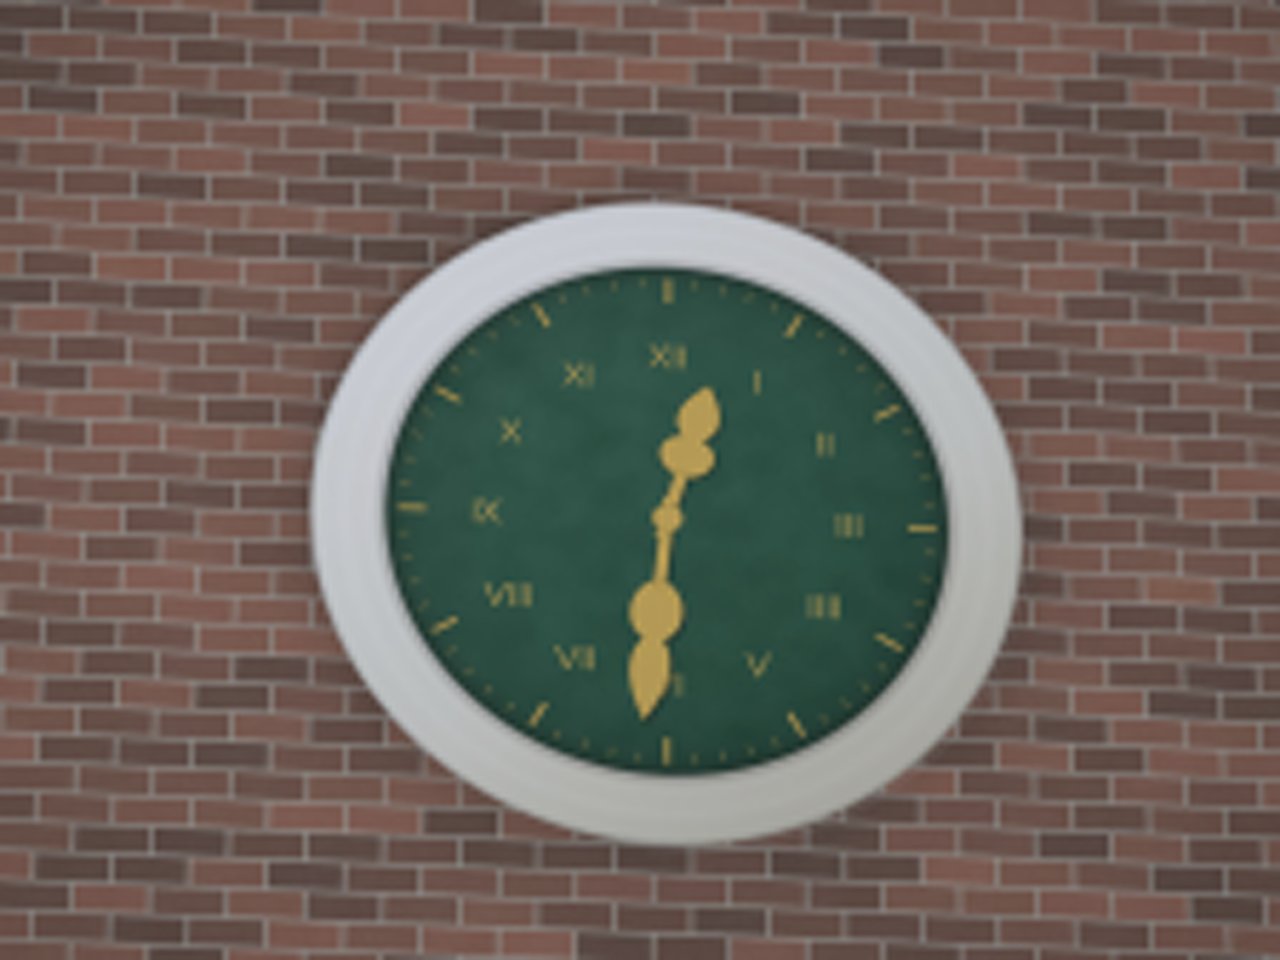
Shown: h=12 m=31
